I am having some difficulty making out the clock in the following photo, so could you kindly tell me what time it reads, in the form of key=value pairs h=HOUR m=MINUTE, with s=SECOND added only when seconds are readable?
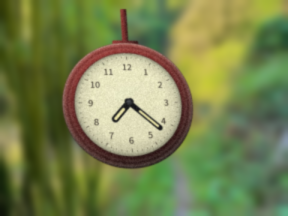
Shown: h=7 m=22
